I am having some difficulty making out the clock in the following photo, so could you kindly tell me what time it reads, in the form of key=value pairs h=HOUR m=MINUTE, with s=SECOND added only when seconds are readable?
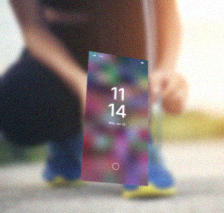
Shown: h=11 m=14
